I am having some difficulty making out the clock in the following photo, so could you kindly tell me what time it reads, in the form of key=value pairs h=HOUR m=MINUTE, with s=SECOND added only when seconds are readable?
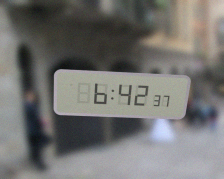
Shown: h=6 m=42 s=37
